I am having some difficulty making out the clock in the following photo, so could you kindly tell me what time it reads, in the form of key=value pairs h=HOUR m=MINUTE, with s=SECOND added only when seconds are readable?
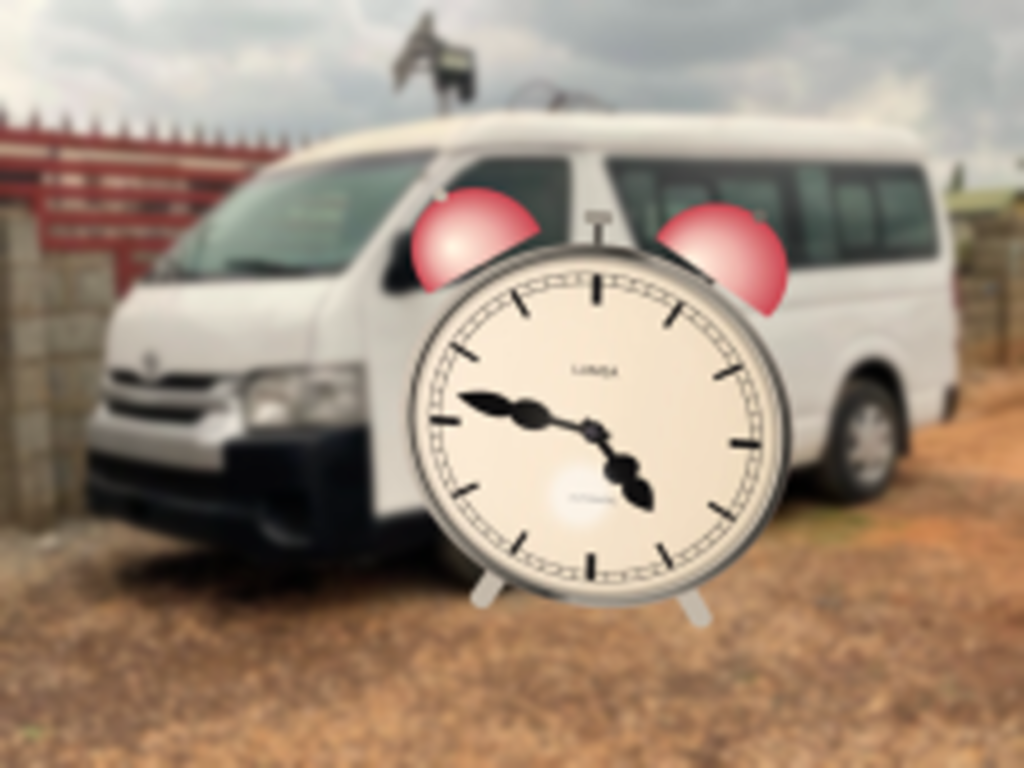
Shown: h=4 m=47
